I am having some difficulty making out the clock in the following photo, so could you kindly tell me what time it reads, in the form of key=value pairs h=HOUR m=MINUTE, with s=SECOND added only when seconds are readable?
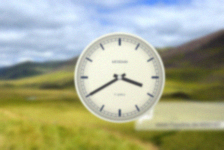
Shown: h=3 m=40
